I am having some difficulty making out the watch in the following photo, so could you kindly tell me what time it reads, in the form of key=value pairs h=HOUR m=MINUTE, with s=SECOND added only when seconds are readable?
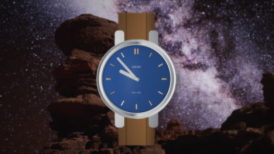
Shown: h=9 m=53
